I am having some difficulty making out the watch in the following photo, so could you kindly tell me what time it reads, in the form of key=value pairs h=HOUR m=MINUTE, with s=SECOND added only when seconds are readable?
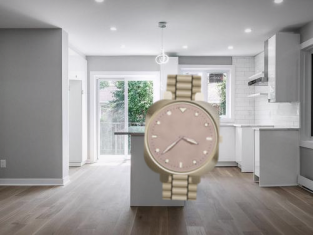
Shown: h=3 m=38
